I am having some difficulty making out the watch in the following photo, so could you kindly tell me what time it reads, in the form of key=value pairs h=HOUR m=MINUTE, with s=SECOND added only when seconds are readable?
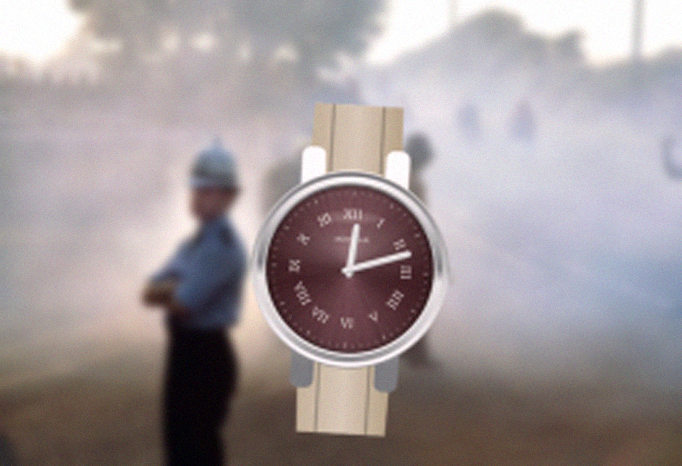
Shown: h=12 m=12
